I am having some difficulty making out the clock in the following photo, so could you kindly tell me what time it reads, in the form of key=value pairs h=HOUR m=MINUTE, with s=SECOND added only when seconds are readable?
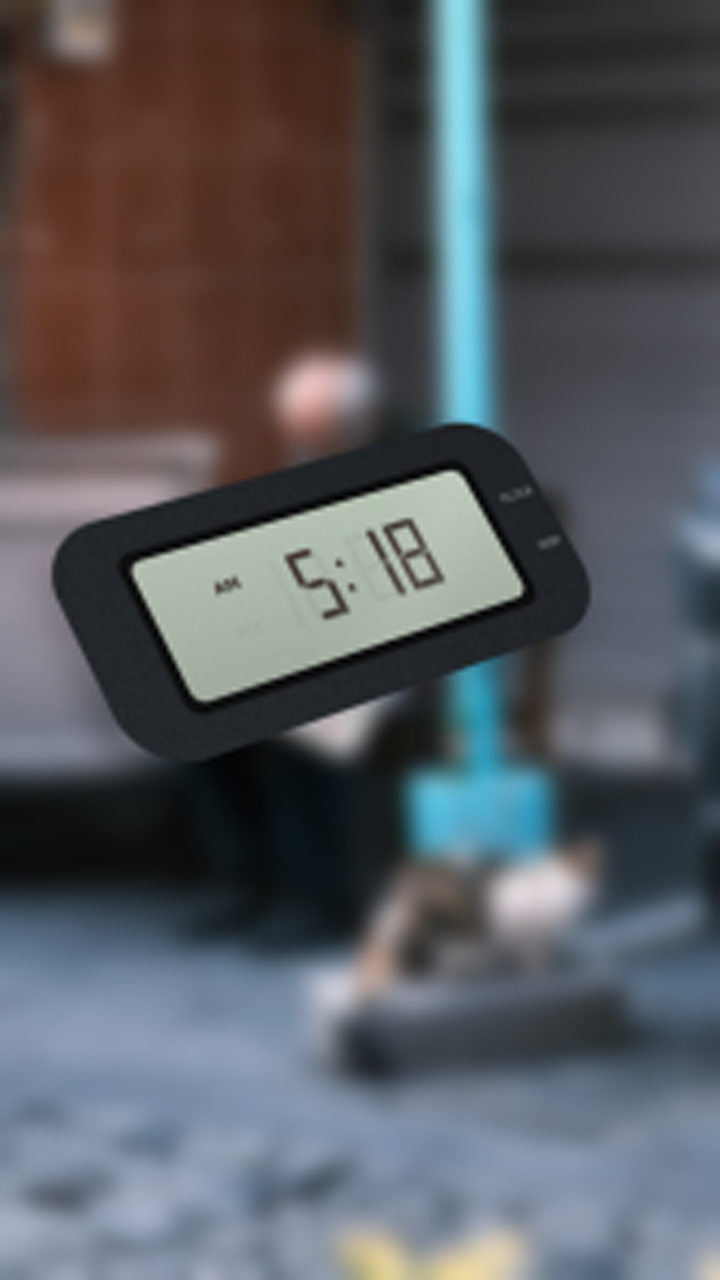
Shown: h=5 m=18
